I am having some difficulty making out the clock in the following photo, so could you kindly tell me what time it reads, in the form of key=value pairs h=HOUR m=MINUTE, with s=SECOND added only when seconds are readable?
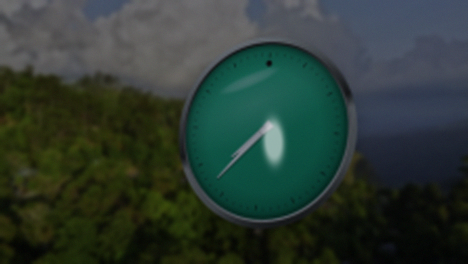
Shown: h=7 m=37
